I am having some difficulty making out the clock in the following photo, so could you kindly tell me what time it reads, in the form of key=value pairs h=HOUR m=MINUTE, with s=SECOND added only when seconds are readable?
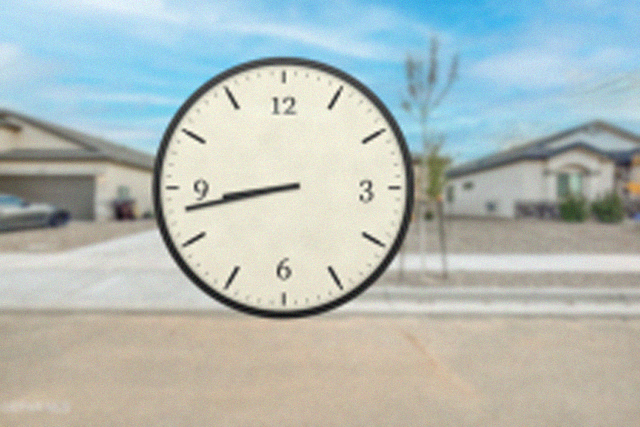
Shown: h=8 m=43
